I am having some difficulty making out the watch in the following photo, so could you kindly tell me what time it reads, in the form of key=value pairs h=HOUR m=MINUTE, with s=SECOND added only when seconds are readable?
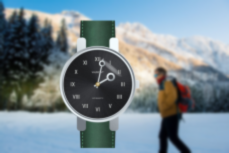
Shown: h=2 m=2
